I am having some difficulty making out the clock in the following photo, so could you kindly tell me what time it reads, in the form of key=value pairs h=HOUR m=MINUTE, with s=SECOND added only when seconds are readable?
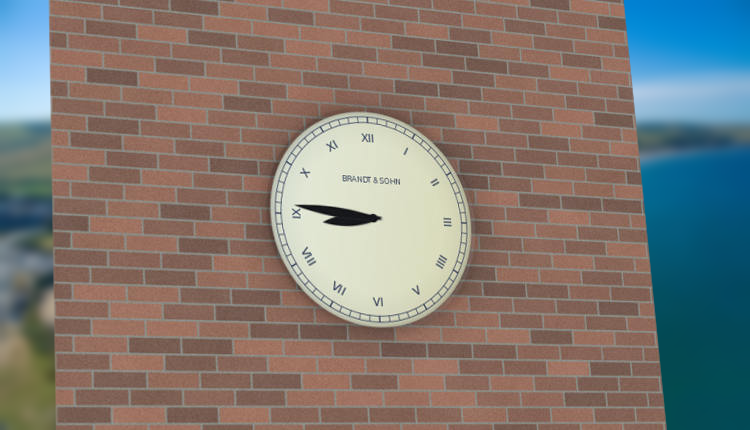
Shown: h=8 m=46
